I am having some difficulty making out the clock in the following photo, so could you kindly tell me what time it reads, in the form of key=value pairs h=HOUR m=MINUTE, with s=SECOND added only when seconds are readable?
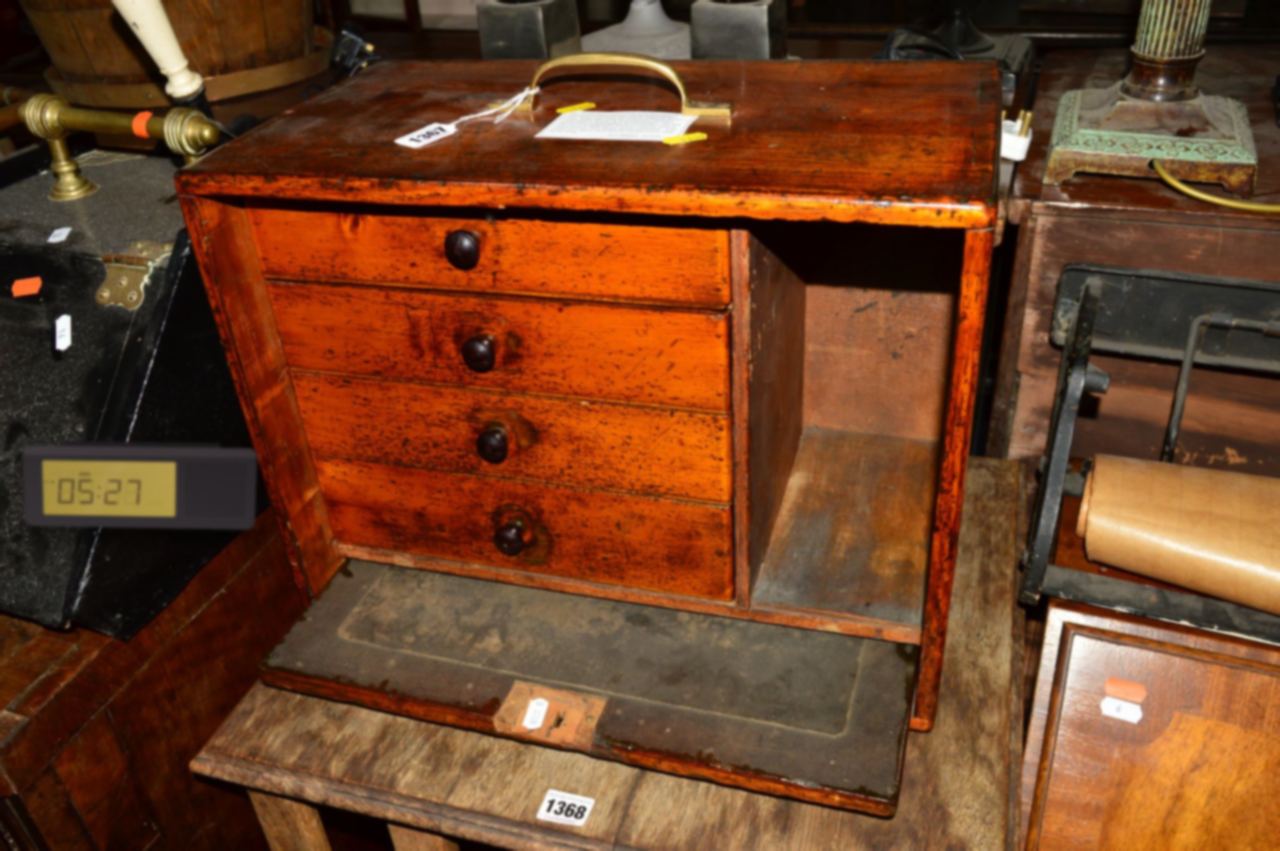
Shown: h=5 m=27
